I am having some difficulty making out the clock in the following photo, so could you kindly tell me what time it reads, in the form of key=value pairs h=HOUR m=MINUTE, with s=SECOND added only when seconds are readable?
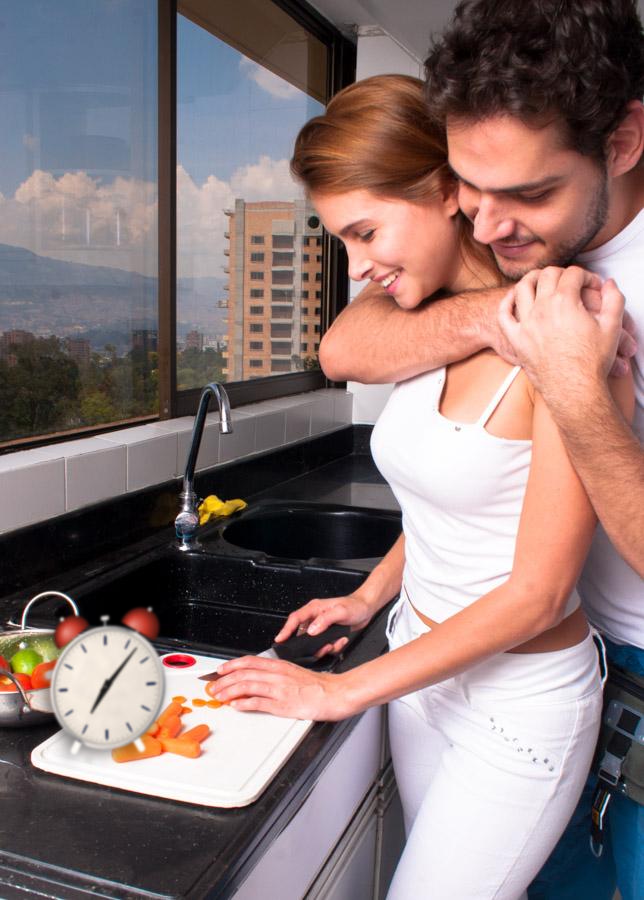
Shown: h=7 m=7
